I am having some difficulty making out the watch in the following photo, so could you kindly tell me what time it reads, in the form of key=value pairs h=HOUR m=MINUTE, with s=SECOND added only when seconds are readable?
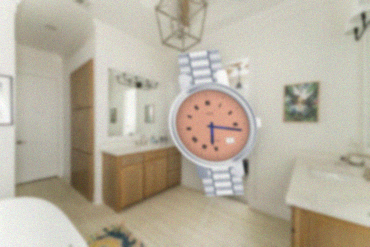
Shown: h=6 m=17
